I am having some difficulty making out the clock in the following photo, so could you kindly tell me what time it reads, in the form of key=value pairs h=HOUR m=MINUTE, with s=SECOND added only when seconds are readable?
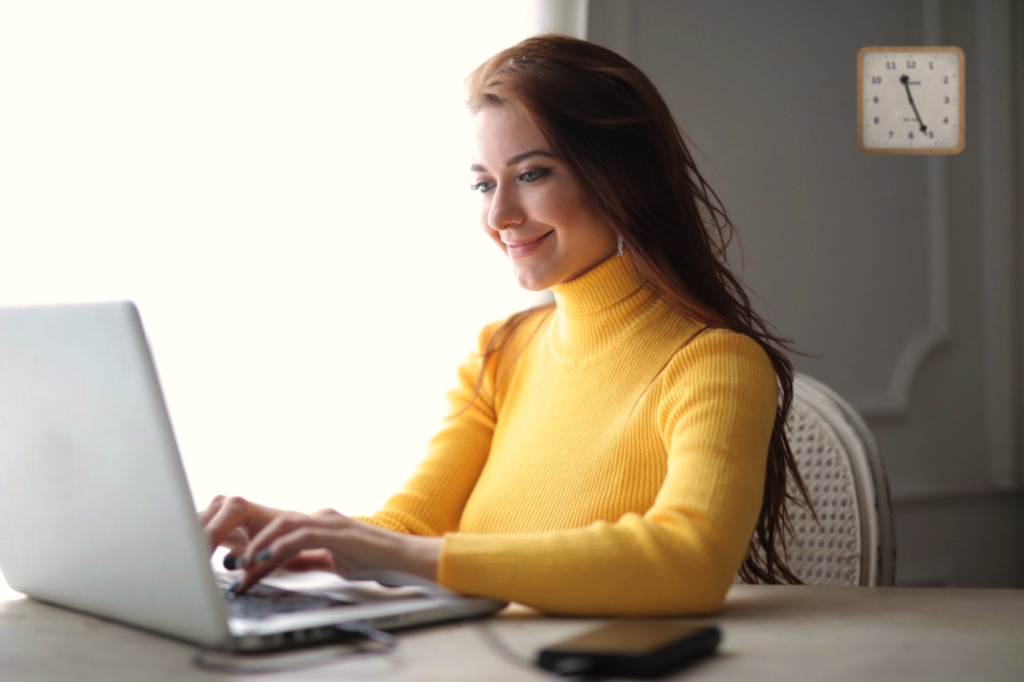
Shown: h=11 m=26
